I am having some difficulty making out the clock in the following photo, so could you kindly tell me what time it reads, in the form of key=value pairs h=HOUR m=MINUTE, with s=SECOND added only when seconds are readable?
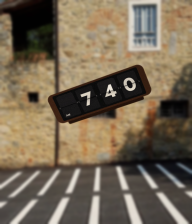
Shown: h=7 m=40
